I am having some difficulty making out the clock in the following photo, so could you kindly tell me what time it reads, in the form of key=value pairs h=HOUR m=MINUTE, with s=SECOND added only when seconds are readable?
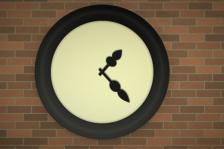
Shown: h=1 m=23
